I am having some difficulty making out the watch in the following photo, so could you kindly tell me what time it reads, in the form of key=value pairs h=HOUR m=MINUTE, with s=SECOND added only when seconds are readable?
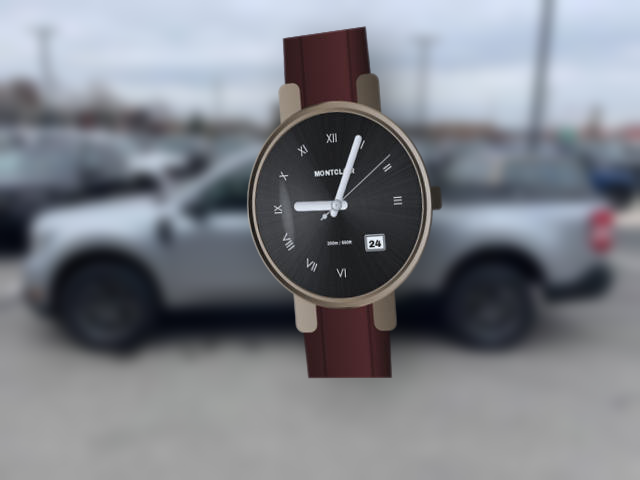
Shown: h=9 m=4 s=9
